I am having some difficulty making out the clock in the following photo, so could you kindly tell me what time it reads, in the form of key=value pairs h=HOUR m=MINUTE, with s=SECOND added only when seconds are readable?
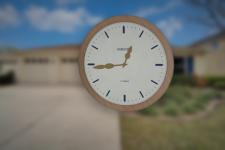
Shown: h=12 m=44
